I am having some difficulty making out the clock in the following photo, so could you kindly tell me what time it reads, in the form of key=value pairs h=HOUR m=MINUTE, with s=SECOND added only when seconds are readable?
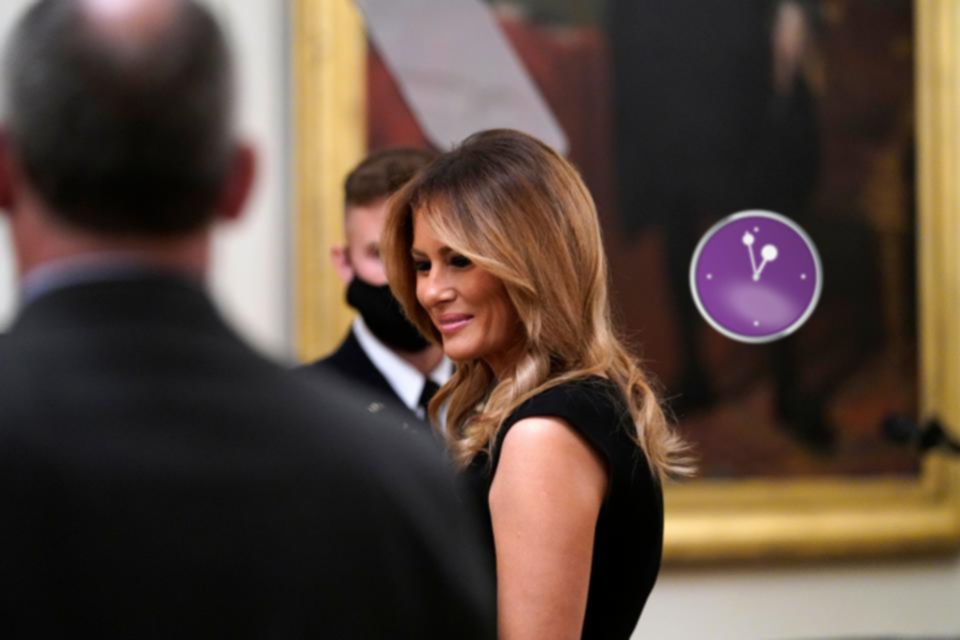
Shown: h=12 m=58
